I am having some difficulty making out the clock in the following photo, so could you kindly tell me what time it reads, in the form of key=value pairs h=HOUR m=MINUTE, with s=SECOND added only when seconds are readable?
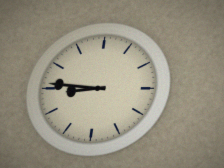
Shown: h=8 m=46
